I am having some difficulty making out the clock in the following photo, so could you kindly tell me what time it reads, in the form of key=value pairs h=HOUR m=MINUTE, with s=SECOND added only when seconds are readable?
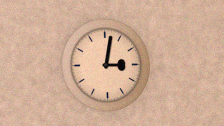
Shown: h=3 m=2
